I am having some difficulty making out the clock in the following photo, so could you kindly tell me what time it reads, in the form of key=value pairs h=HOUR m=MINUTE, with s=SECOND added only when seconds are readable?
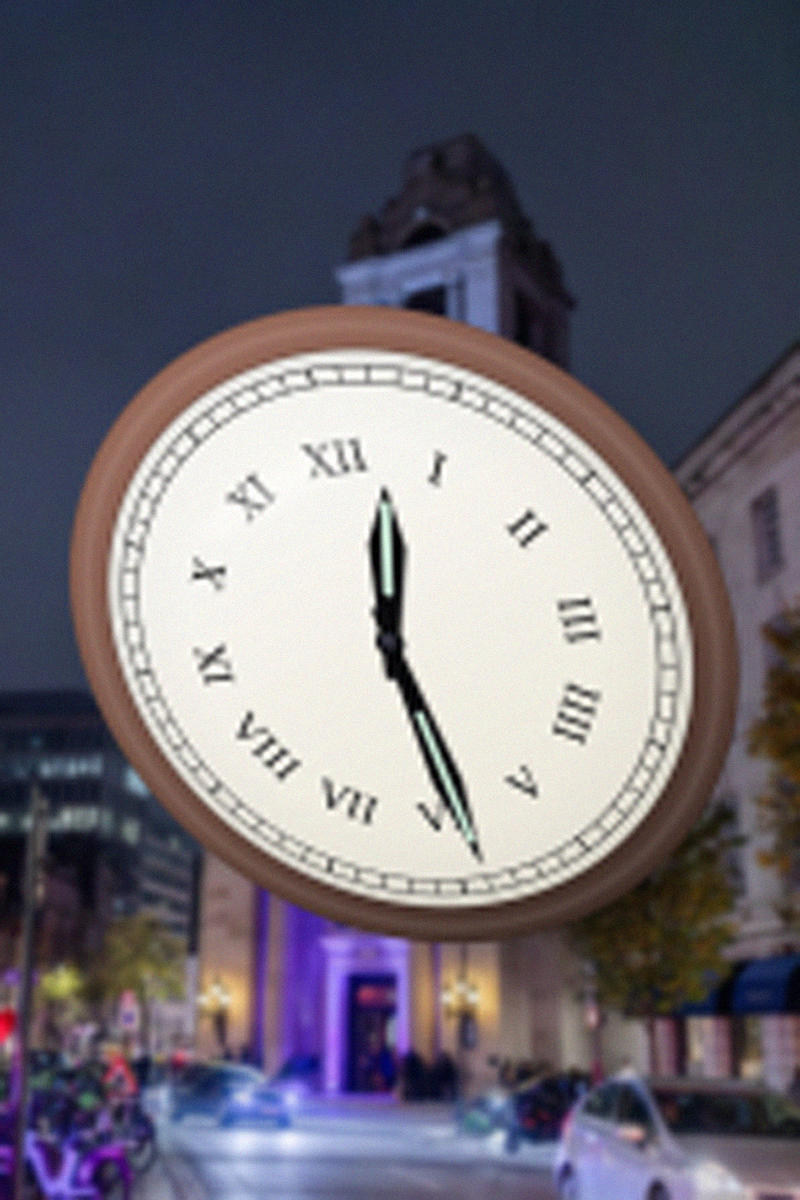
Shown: h=12 m=29
